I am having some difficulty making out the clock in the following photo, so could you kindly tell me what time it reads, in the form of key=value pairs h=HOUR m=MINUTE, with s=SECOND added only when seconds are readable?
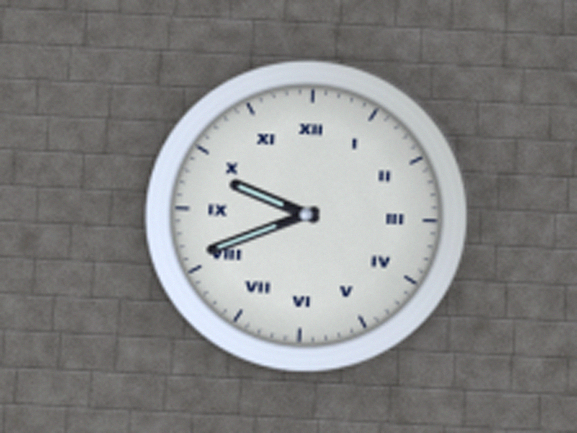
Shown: h=9 m=41
